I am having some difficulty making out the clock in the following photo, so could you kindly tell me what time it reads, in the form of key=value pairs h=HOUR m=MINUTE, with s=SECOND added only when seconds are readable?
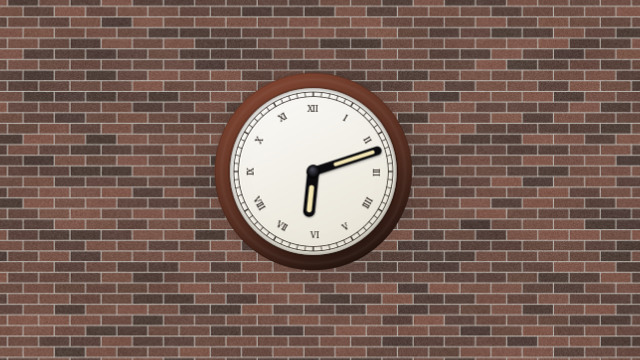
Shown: h=6 m=12
